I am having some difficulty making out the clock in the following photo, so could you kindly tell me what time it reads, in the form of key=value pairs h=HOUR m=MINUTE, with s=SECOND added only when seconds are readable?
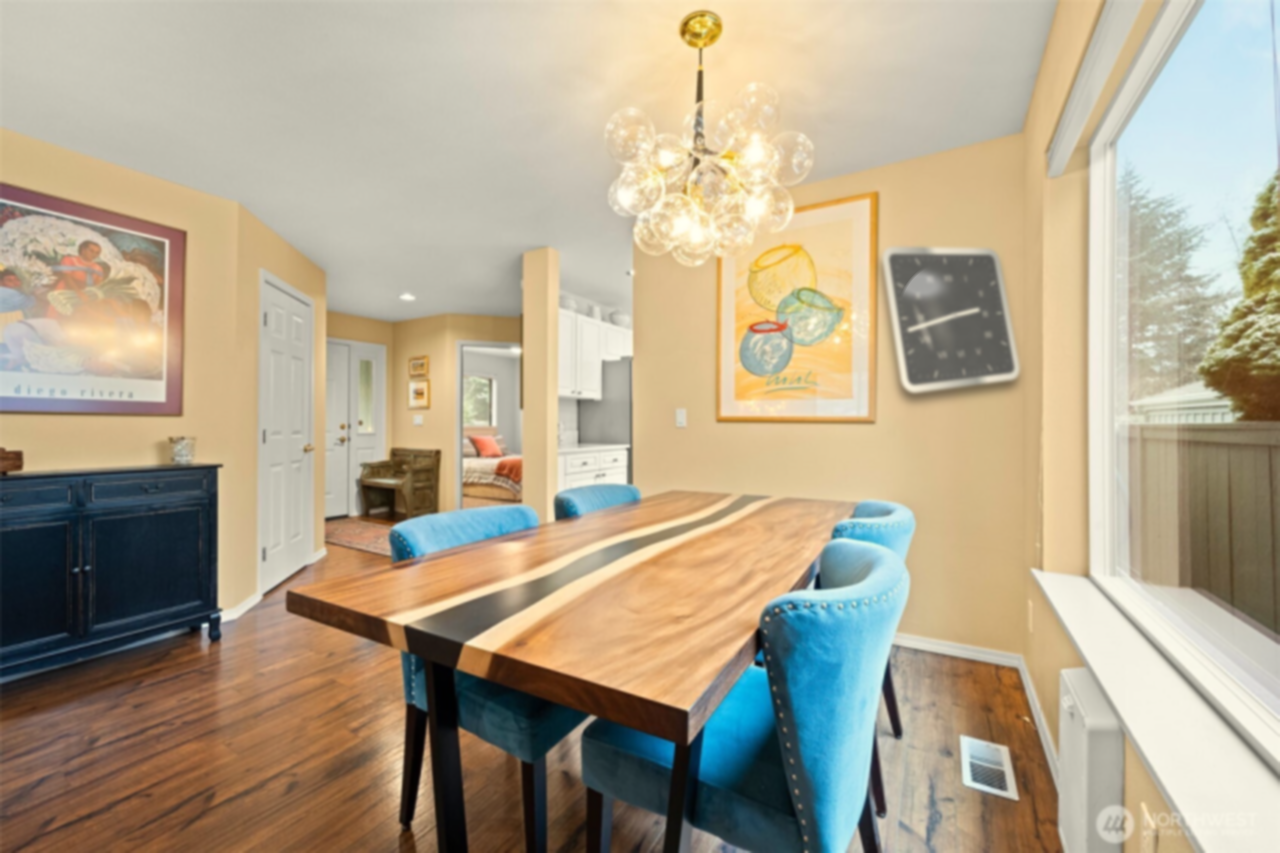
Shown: h=2 m=43
